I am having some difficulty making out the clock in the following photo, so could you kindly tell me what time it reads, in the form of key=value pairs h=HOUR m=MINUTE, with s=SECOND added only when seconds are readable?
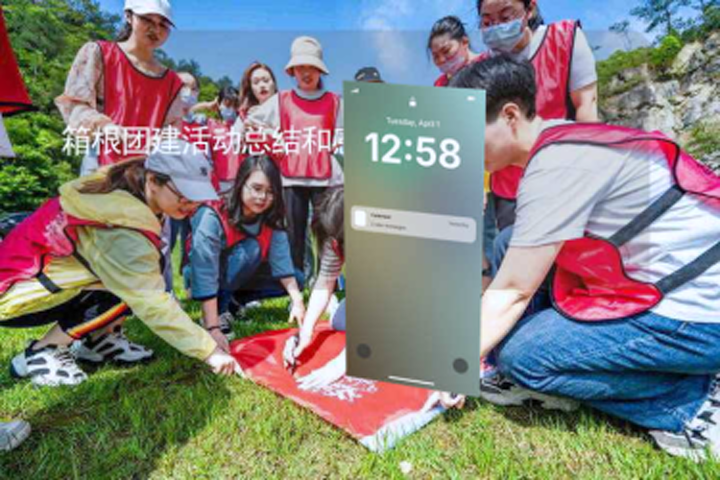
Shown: h=12 m=58
